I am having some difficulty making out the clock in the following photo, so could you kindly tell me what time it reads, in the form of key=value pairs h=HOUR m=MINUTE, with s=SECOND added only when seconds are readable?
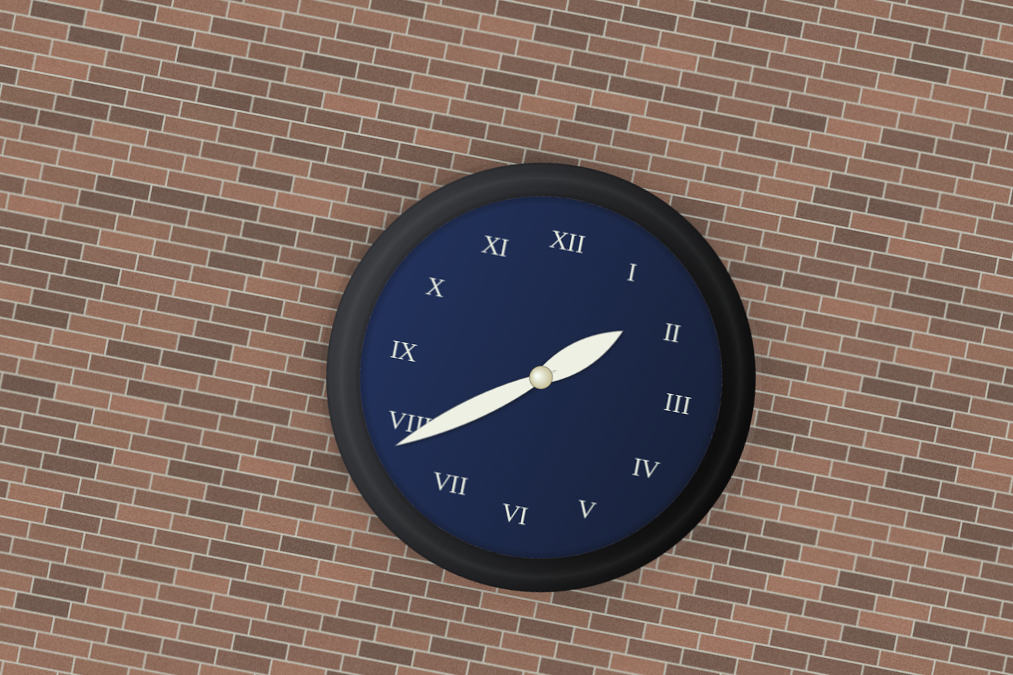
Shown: h=1 m=39
